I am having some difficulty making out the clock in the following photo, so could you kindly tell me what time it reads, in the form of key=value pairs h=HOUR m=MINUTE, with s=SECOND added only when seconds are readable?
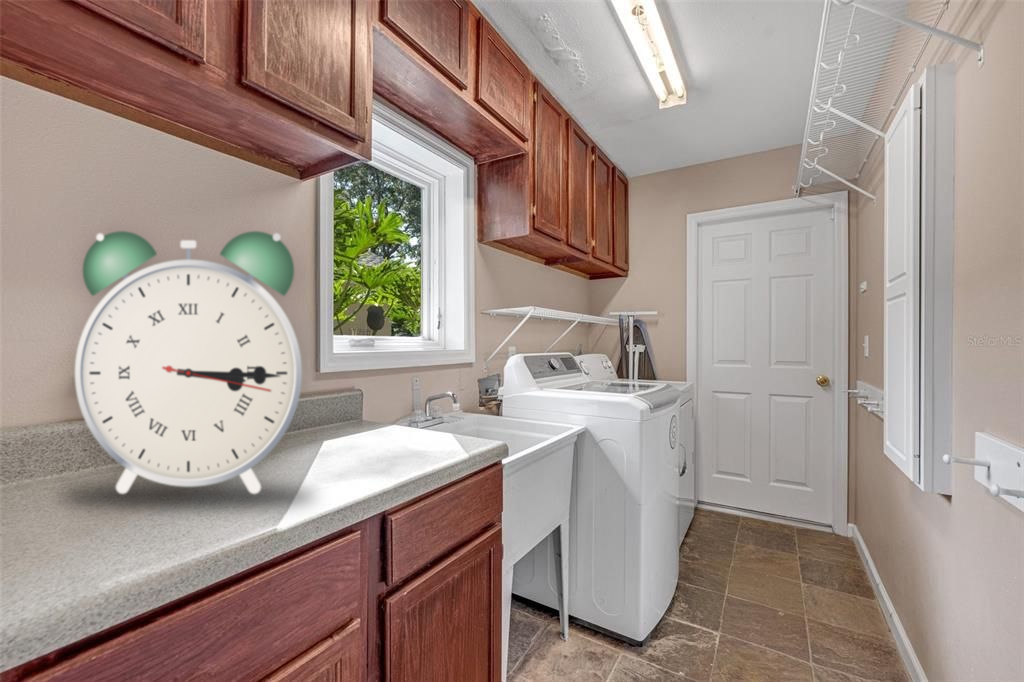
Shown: h=3 m=15 s=17
